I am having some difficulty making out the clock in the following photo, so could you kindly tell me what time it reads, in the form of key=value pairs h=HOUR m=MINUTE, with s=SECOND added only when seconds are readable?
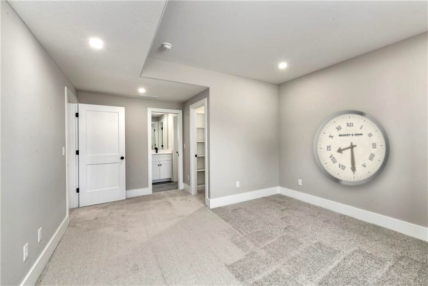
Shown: h=8 m=30
